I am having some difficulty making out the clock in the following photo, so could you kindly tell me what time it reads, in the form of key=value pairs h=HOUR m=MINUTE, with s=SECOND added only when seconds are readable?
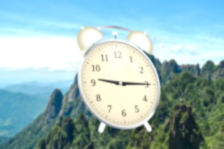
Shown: h=9 m=15
